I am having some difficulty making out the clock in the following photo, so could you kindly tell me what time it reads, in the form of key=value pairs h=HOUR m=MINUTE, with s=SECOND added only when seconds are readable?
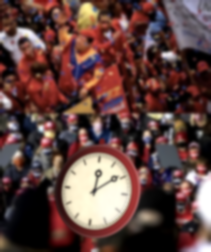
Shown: h=12 m=9
